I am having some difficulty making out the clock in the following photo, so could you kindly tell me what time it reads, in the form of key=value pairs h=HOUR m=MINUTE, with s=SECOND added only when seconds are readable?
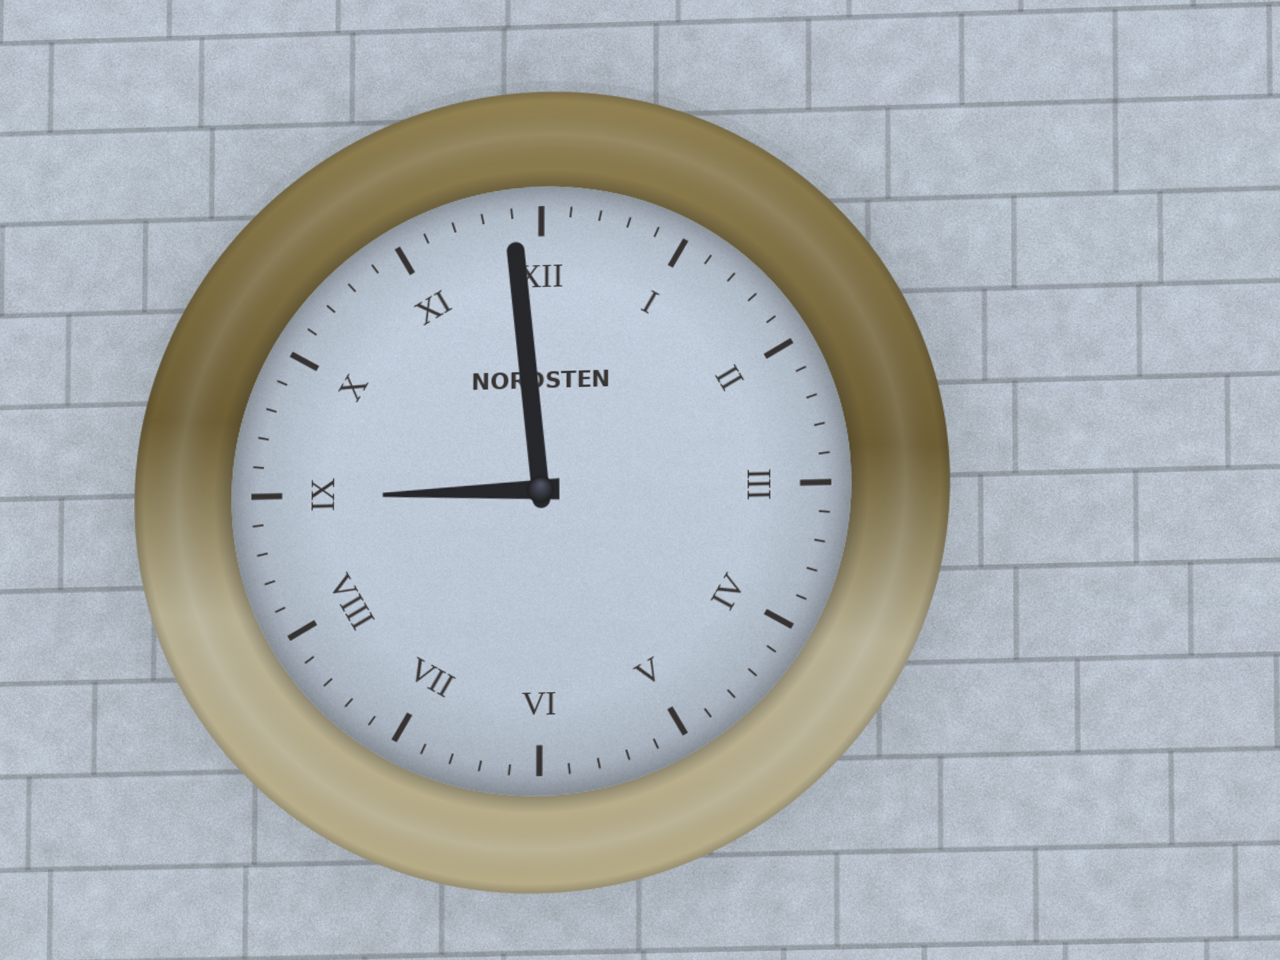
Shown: h=8 m=59
